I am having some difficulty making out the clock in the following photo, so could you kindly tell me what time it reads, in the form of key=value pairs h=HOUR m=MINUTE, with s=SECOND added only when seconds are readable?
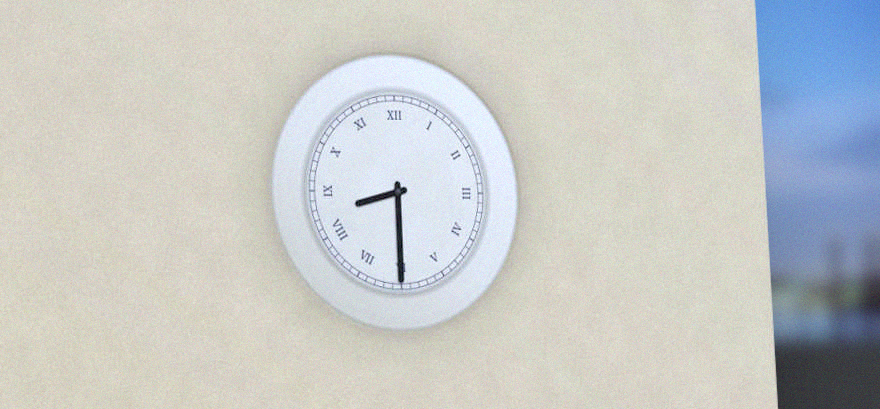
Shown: h=8 m=30
